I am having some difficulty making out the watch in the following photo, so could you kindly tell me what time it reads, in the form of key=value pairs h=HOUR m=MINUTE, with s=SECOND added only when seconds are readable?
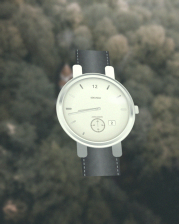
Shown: h=8 m=43
